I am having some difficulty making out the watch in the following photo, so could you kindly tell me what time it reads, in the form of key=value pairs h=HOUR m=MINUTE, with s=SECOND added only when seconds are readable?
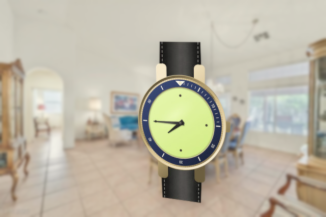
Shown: h=7 m=45
